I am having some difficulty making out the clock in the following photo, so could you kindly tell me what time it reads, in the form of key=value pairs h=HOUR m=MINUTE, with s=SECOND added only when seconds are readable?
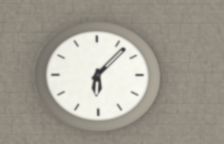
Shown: h=6 m=7
